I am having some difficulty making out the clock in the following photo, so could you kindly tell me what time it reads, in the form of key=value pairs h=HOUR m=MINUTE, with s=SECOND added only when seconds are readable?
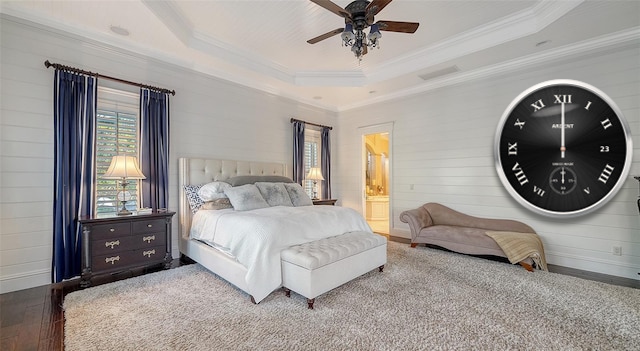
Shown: h=12 m=0
